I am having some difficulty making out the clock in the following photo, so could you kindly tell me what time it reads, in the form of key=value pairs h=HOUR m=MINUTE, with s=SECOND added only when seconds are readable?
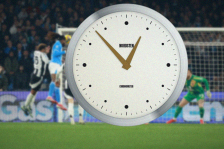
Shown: h=12 m=53
